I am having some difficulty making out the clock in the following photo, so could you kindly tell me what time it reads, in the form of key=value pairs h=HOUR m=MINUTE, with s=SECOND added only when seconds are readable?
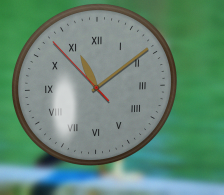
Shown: h=11 m=8 s=53
